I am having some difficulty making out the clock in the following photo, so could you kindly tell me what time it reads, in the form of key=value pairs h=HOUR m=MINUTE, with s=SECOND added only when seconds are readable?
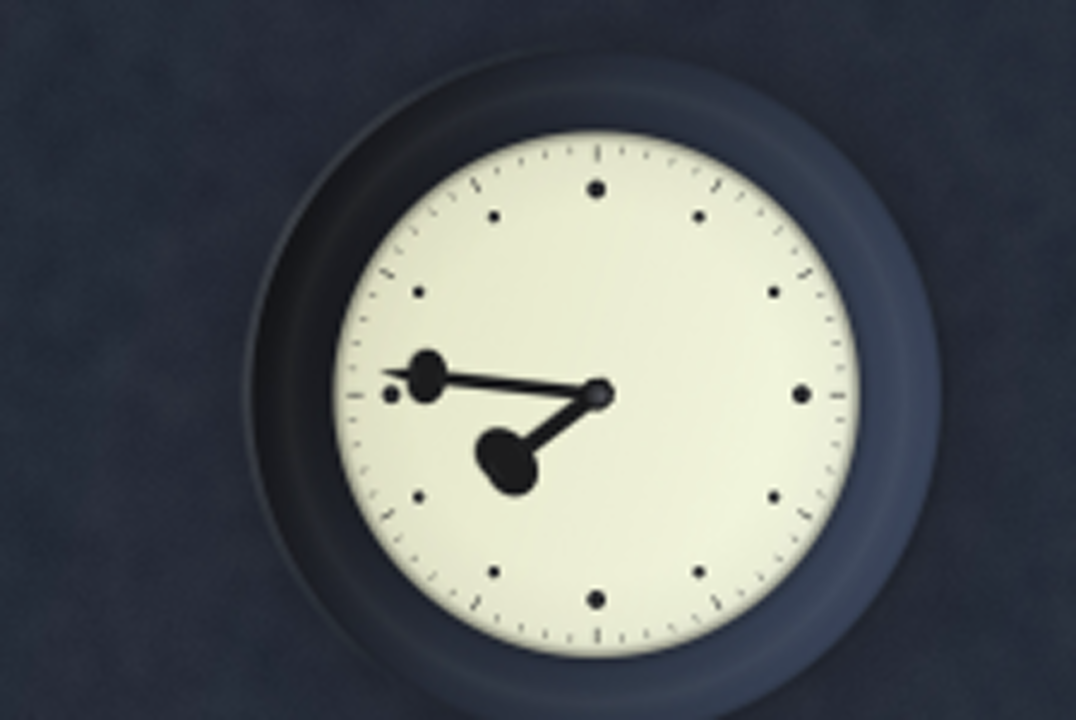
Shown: h=7 m=46
